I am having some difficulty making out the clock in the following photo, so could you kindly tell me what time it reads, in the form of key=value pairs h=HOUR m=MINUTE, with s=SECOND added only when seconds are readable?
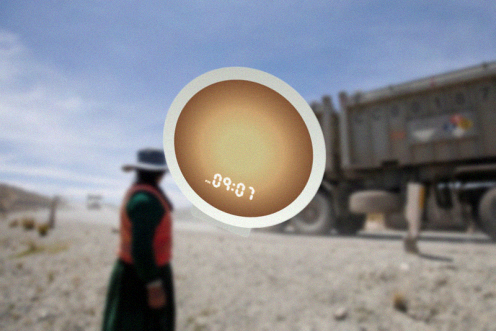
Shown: h=9 m=7
